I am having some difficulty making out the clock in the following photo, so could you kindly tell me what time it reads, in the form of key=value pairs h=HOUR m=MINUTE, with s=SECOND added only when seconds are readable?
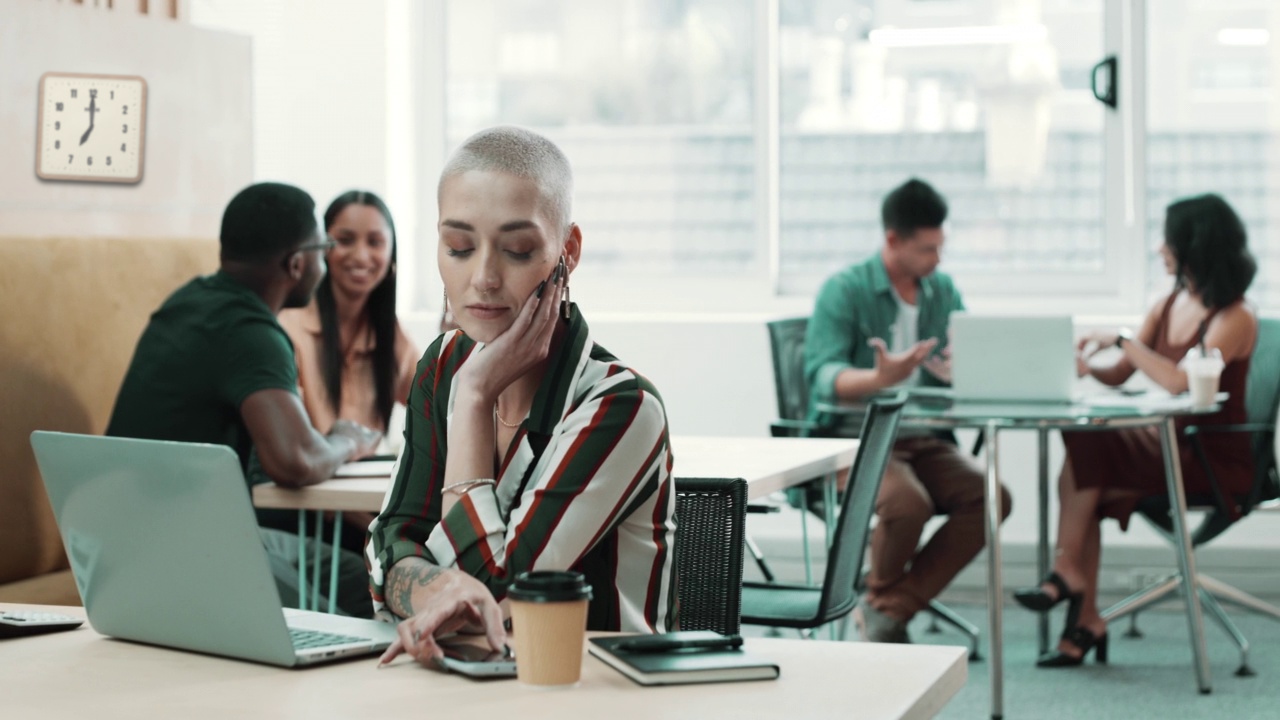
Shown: h=7 m=0
